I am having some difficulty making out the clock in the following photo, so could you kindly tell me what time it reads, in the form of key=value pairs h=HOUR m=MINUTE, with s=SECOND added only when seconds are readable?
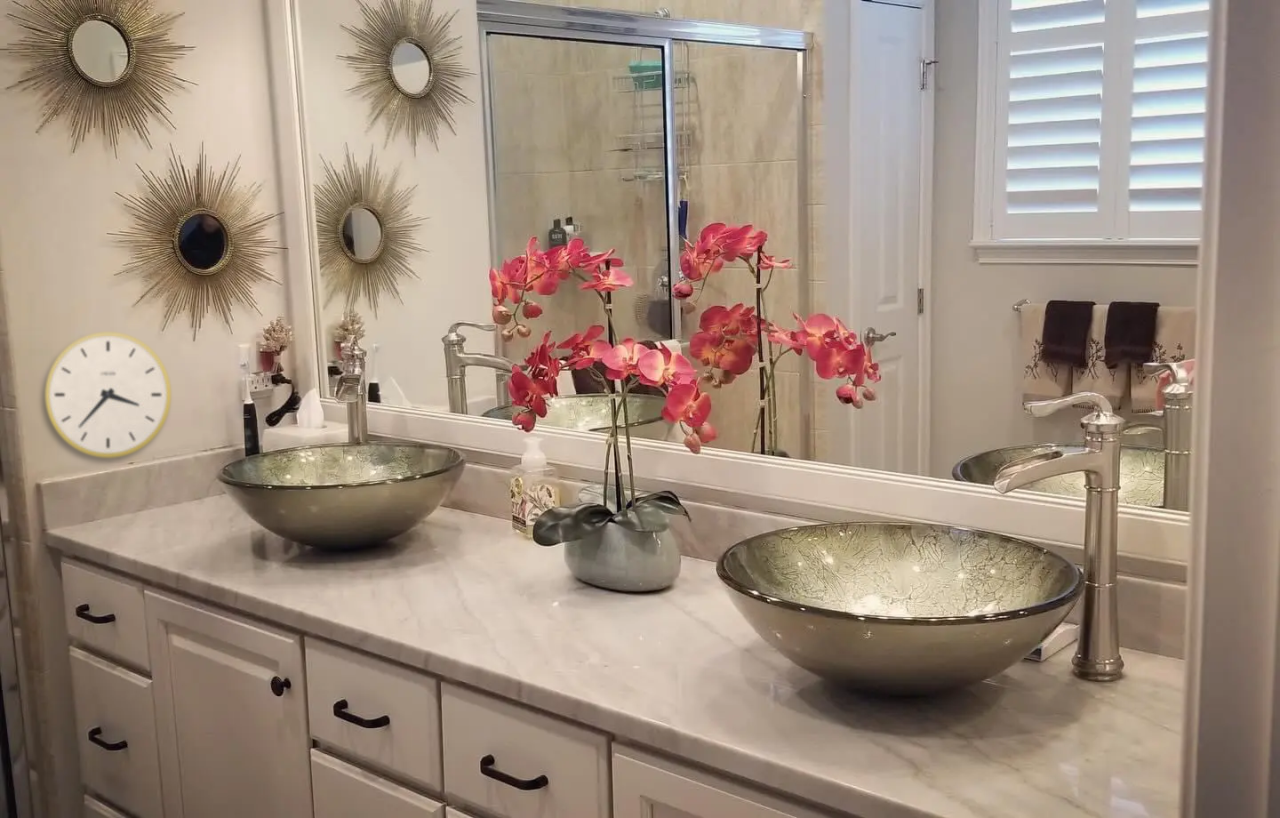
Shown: h=3 m=37
